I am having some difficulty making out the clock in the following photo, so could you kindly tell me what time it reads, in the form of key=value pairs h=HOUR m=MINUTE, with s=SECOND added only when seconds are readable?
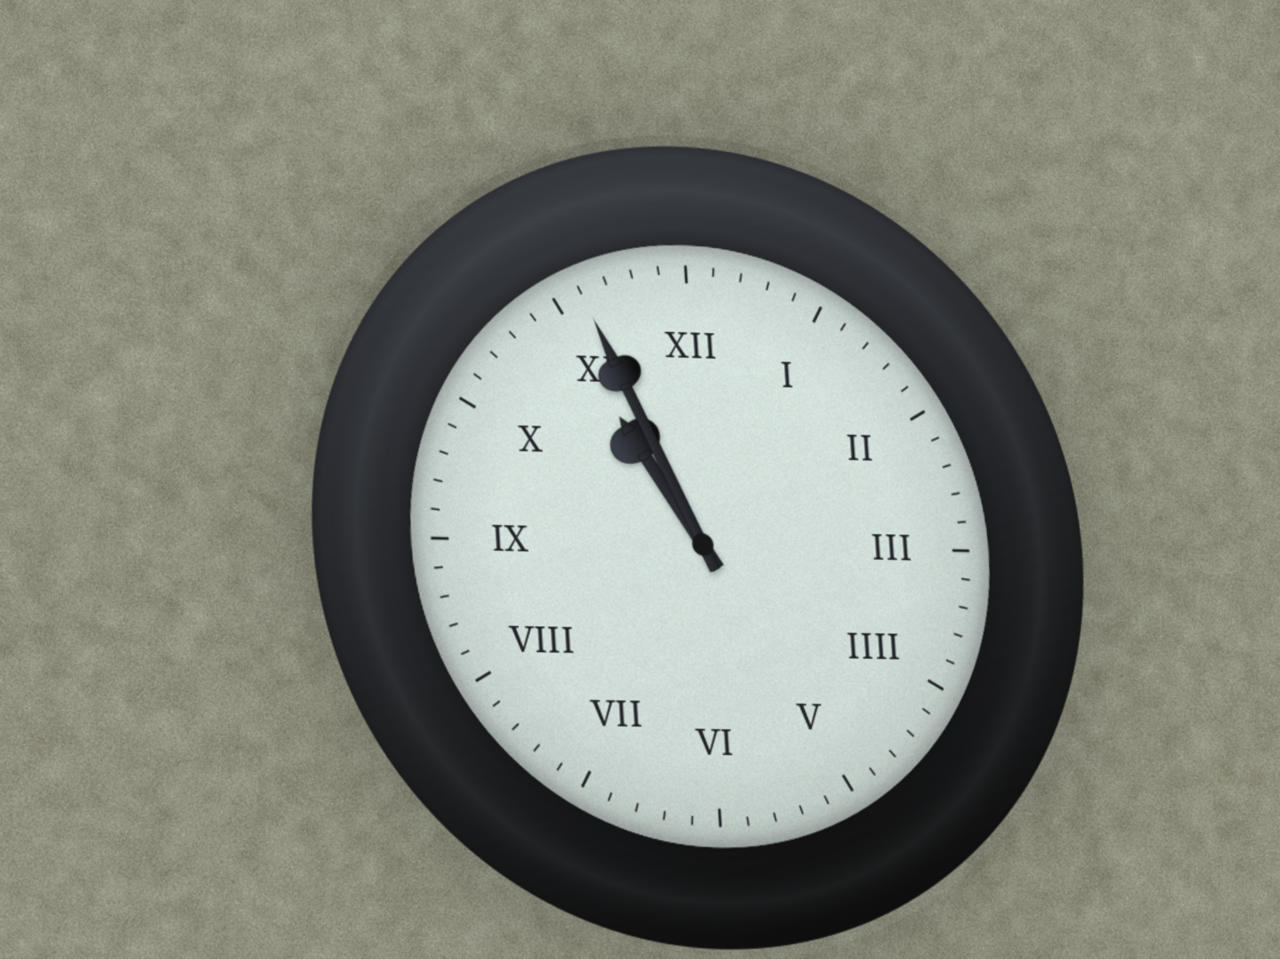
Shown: h=10 m=56
